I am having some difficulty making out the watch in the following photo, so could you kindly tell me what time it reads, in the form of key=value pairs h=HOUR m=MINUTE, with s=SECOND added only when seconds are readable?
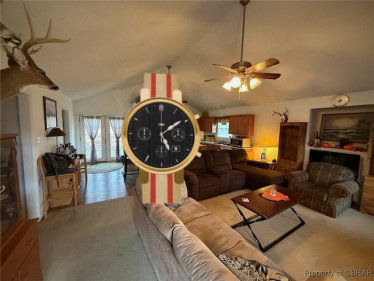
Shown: h=5 m=9
